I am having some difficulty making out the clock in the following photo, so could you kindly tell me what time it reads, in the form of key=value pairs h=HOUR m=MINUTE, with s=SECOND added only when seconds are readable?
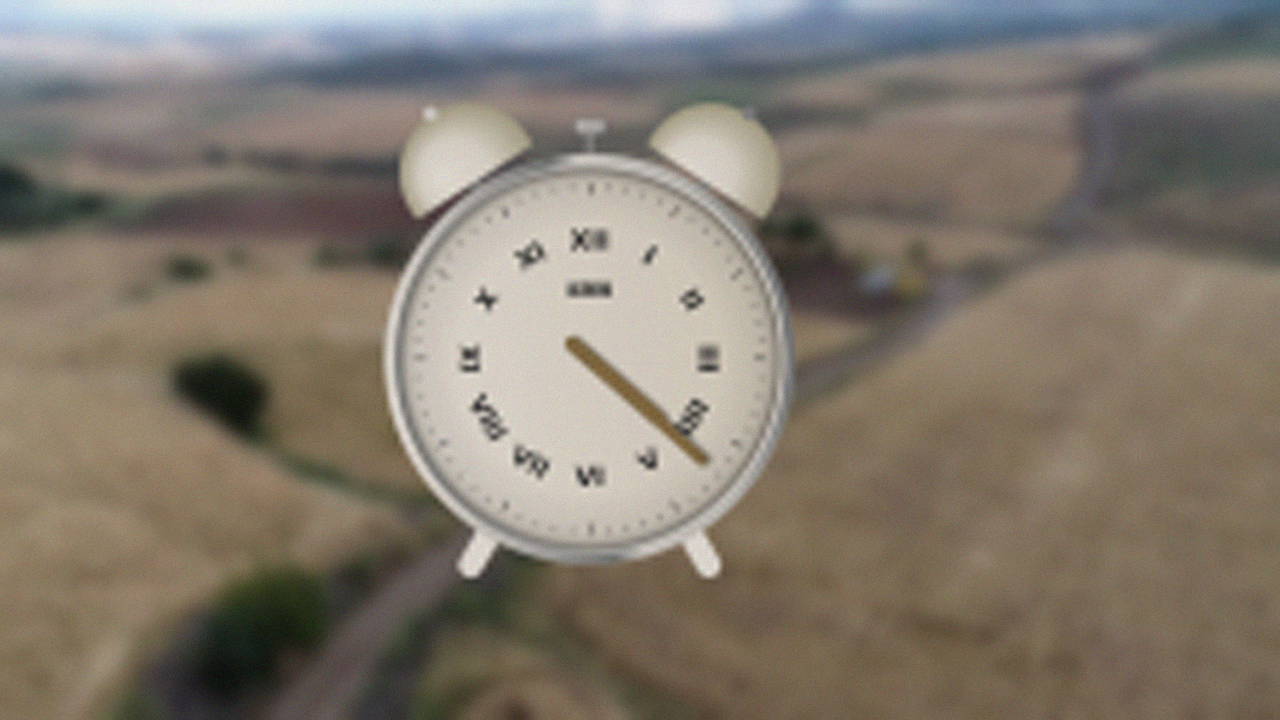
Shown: h=4 m=22
